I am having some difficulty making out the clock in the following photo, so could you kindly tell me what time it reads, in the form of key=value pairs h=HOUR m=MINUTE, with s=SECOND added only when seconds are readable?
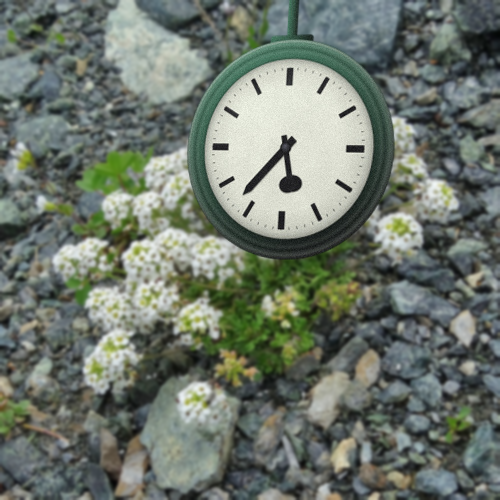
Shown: h=5 m=37
